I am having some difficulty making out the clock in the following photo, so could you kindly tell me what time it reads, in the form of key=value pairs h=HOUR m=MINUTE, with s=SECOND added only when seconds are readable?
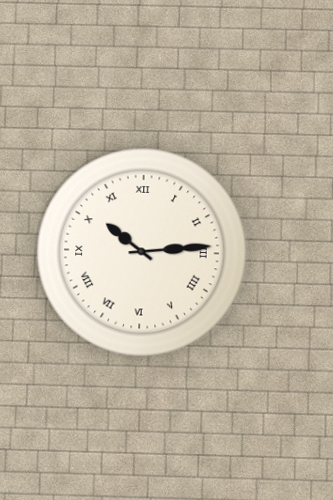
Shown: h=10 m=14
